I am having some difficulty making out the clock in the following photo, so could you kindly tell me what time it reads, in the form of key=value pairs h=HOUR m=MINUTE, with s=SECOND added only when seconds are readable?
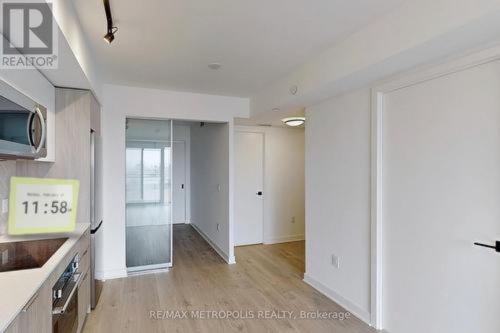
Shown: h=11 m=58
